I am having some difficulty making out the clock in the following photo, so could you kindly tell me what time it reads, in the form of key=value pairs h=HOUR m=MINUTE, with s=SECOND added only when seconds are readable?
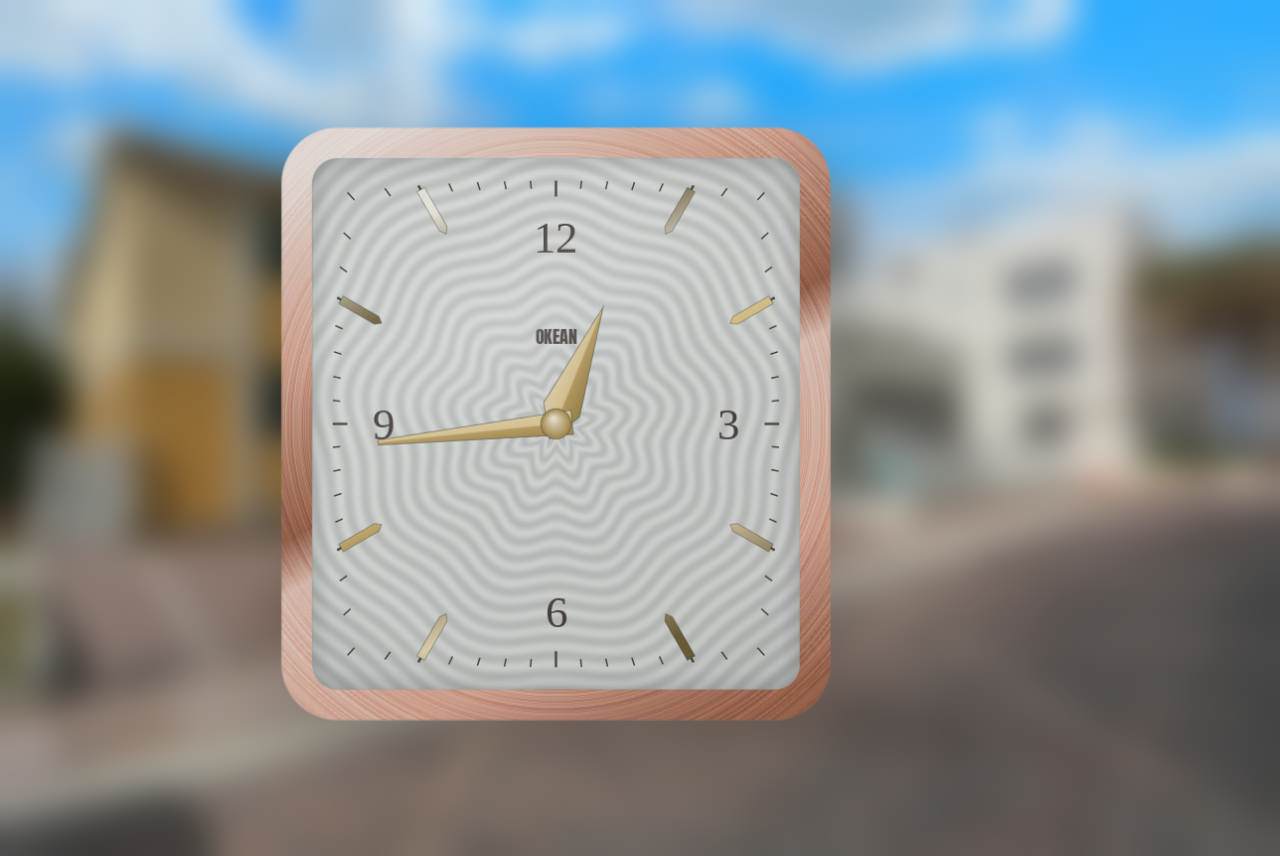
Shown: h=12 m=44
